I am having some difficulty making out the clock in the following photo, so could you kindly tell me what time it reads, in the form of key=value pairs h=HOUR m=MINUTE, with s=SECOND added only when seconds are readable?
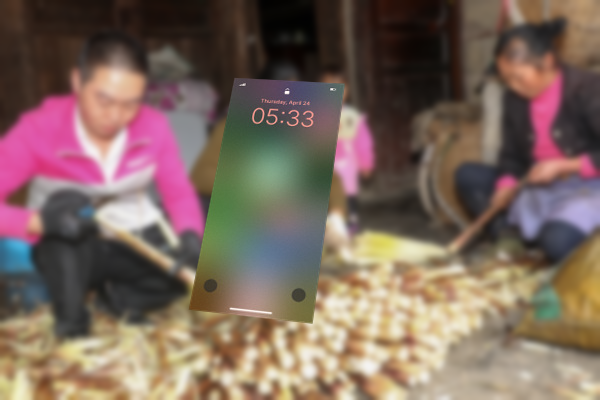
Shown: h=5 m=33
